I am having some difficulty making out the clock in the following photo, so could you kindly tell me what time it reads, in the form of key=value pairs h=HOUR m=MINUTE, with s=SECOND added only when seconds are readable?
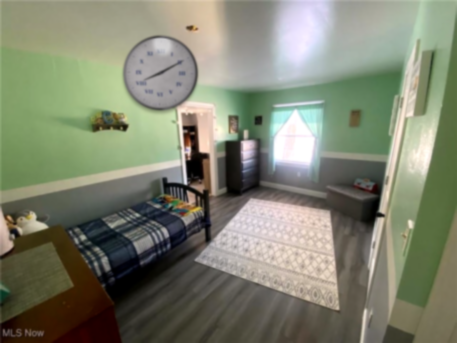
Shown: h=8 m=10
